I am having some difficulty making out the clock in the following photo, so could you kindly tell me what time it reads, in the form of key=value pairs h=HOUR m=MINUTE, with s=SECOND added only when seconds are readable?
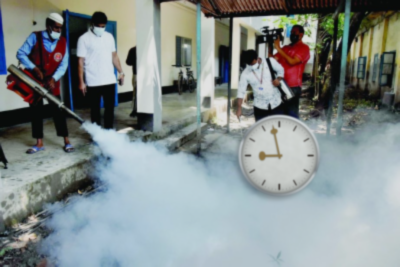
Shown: h=8 m=58
